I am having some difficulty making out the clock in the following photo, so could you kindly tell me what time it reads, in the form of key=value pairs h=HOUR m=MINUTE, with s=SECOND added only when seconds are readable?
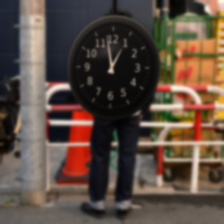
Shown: h=12 m=58
